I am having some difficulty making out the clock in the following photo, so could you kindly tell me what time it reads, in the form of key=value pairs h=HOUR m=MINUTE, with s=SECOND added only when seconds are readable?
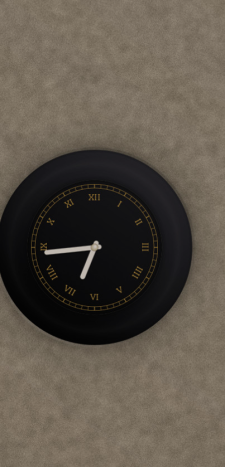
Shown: h=6 m=44
